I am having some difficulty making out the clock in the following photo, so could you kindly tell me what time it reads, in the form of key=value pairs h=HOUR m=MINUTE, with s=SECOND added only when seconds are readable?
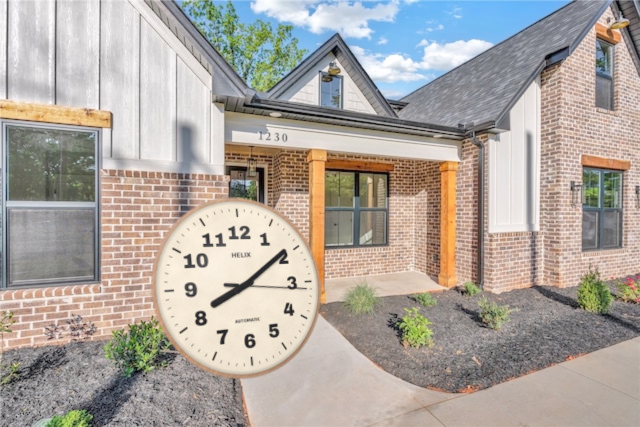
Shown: h=8 m=9 s=16
